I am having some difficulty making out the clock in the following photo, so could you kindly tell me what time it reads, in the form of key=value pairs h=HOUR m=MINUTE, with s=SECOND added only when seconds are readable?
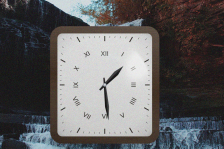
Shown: h=1 m=29
